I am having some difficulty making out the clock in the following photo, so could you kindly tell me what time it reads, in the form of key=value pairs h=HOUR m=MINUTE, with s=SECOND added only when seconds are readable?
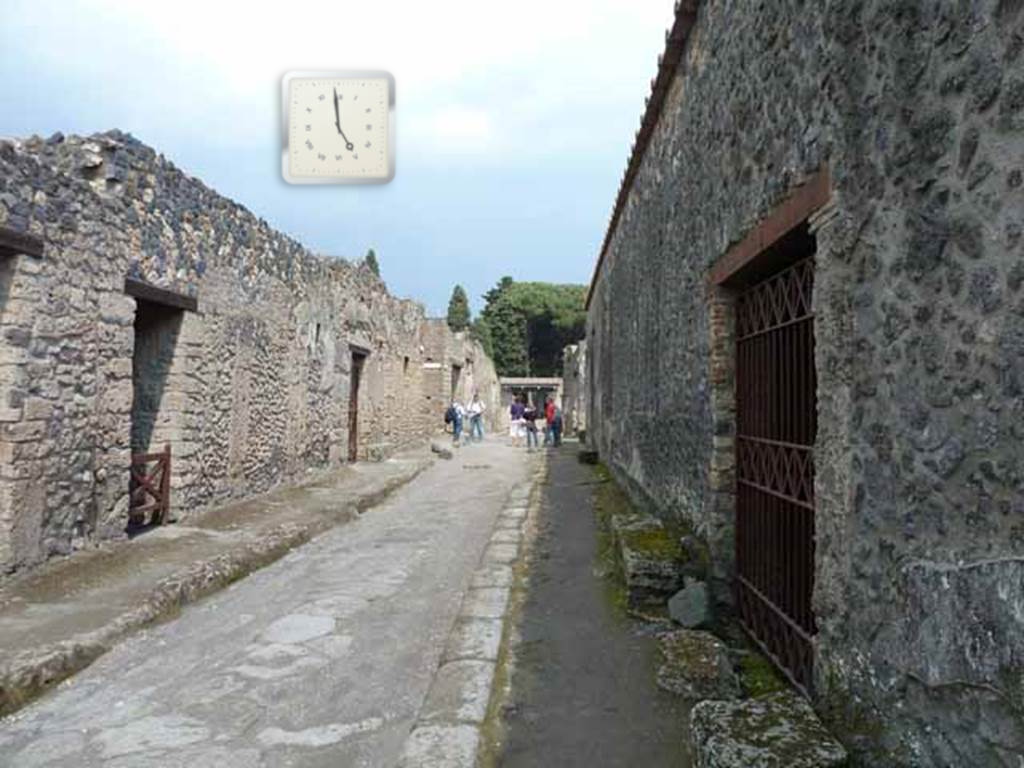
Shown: h=4 m=59
